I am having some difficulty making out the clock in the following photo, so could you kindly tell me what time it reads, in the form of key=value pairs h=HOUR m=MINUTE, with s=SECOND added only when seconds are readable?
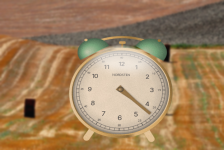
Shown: h=4 m=22
